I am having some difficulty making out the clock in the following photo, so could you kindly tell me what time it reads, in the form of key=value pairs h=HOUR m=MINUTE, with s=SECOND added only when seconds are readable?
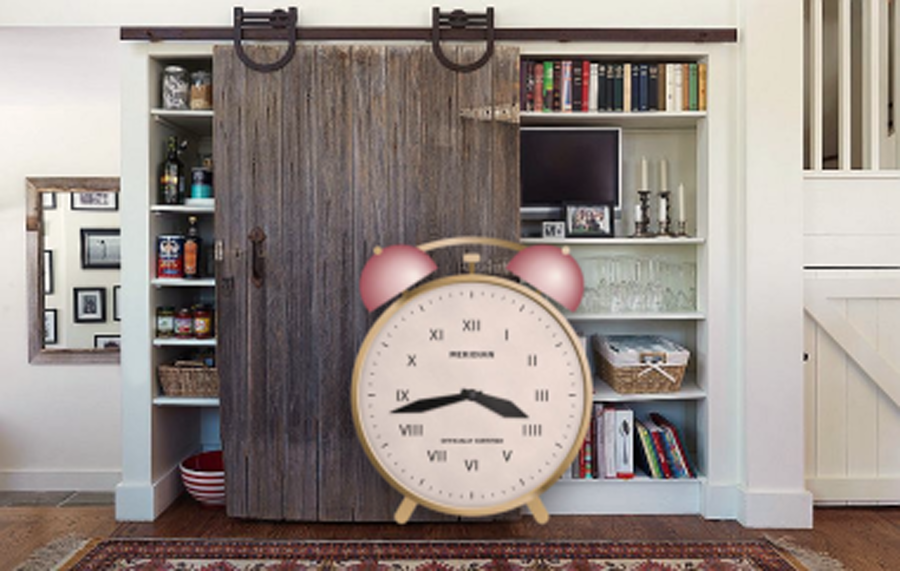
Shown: h=3 m=43
